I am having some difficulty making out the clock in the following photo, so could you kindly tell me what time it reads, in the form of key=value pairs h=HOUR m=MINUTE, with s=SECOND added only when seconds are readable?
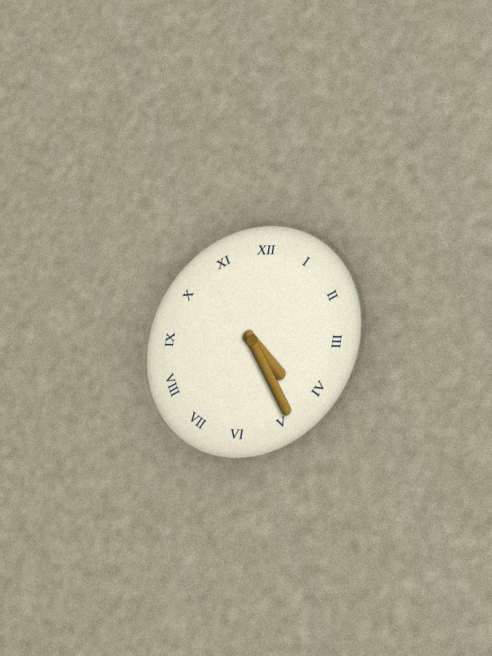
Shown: h=4 m=24
